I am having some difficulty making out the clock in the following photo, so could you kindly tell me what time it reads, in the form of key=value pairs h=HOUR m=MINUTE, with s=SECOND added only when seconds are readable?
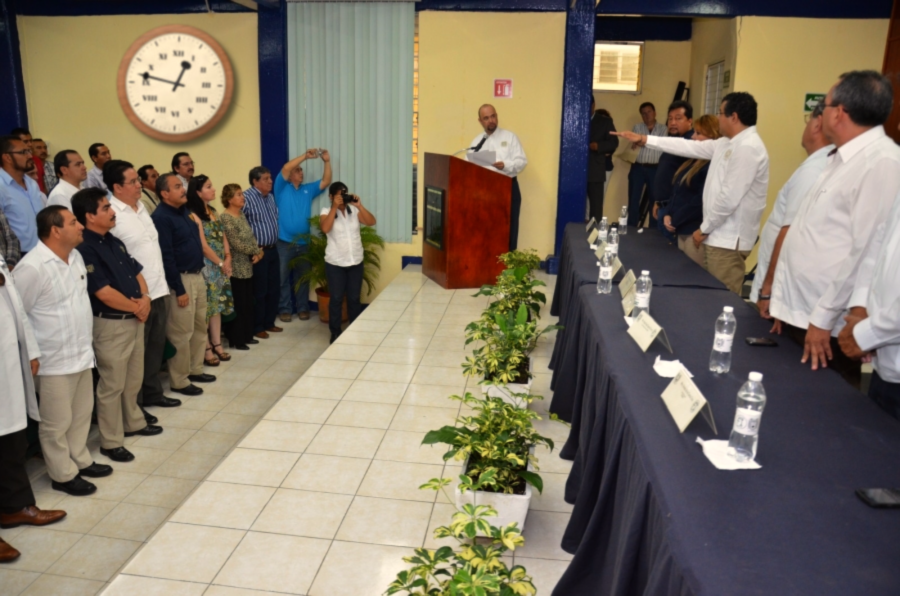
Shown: h=12 m=47
